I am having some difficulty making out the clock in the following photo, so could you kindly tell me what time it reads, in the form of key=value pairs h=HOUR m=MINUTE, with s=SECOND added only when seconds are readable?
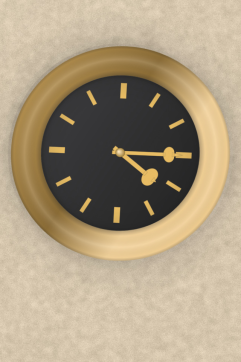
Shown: h=4 m=15
